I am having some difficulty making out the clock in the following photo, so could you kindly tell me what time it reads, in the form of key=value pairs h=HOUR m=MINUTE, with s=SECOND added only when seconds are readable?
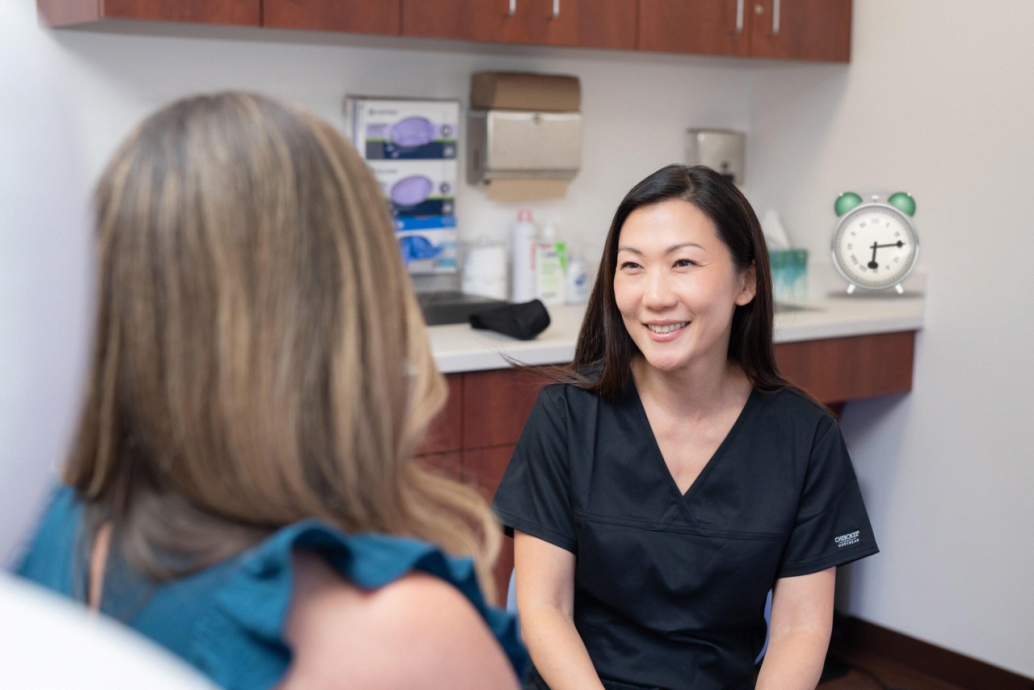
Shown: h=6 m=14
